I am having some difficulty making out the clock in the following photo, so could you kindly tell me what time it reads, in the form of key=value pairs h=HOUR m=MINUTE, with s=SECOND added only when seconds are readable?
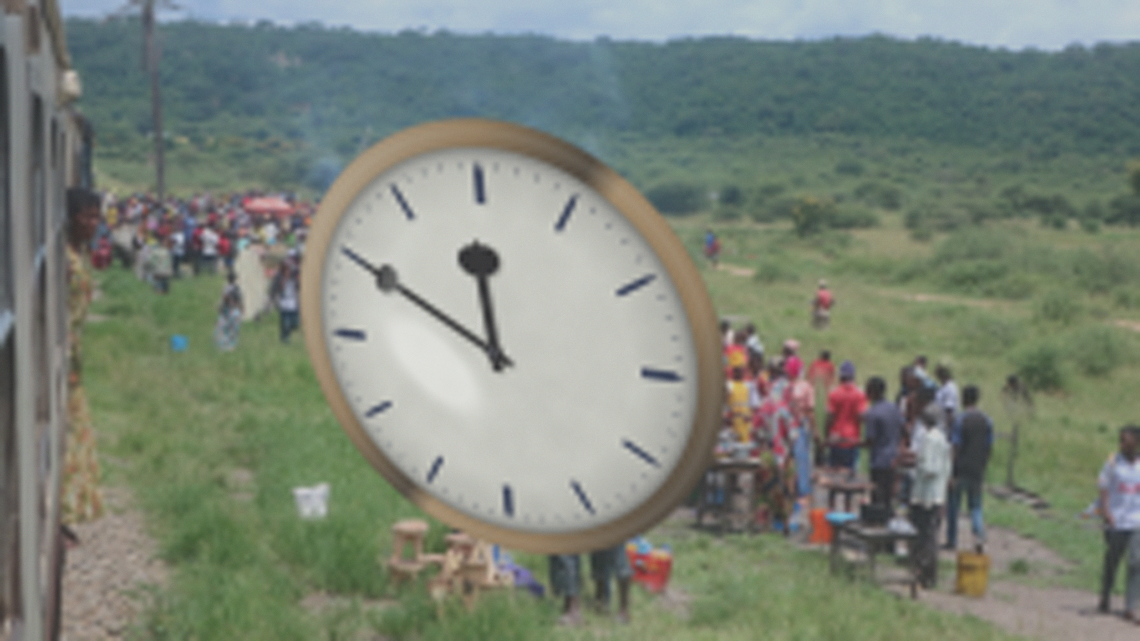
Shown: h=11 m=50
